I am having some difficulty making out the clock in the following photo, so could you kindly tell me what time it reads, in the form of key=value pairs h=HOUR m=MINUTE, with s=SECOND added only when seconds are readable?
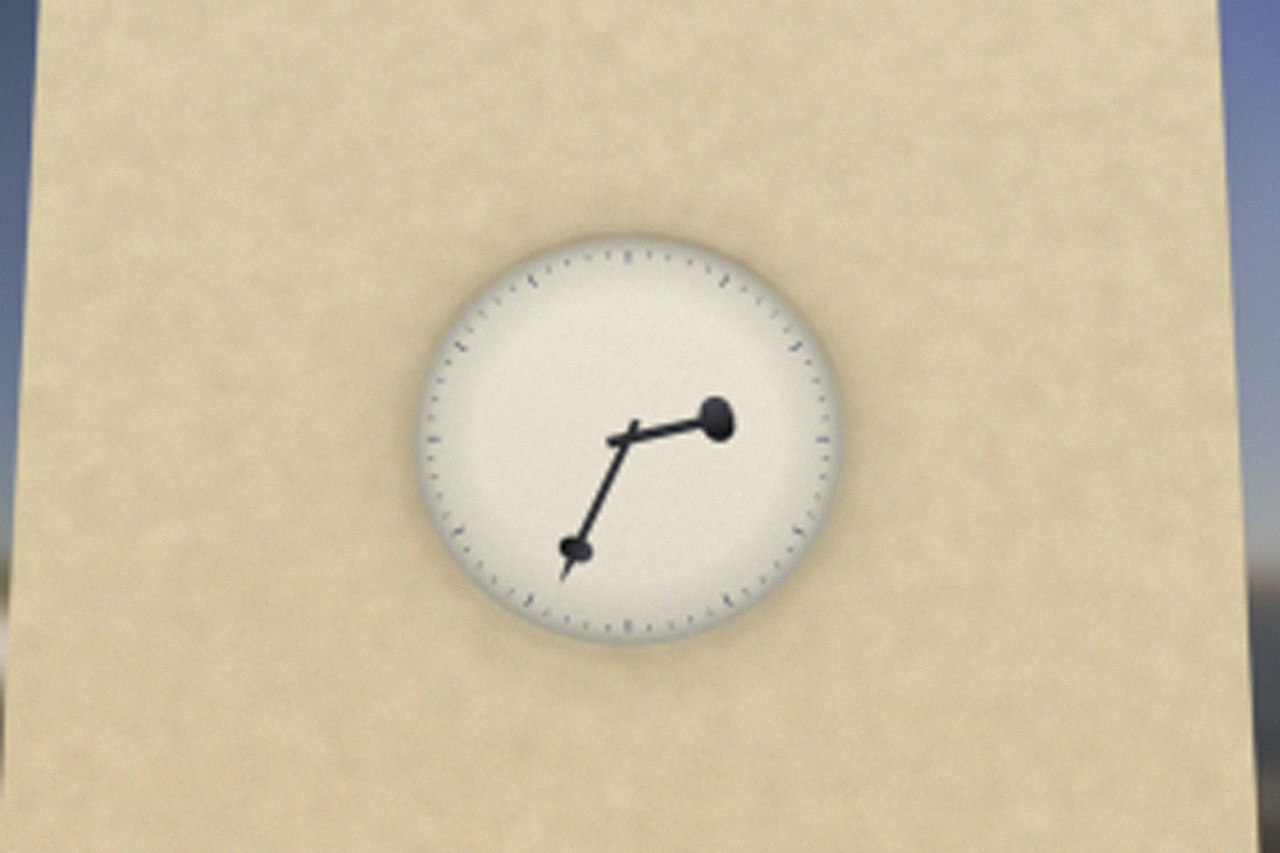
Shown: h=2 m=34
